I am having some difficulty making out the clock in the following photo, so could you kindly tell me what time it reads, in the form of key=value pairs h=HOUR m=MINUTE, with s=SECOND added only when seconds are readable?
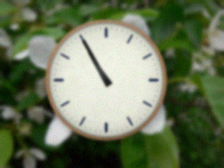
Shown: h=10 m=55
